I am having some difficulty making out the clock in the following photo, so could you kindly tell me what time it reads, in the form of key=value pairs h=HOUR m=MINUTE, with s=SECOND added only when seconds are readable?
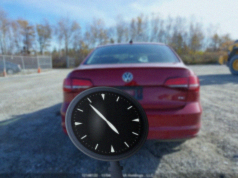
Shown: h=4 m=54
